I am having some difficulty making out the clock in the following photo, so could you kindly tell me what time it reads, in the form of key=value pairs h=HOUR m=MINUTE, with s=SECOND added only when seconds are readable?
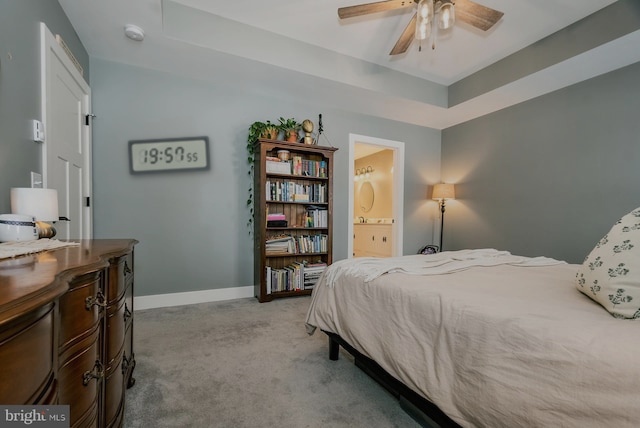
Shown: h=19 m=57
